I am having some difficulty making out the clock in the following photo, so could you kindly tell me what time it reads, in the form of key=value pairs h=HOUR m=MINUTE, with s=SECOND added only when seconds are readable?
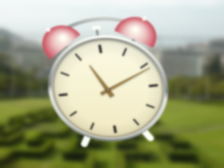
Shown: h=11 m=11
